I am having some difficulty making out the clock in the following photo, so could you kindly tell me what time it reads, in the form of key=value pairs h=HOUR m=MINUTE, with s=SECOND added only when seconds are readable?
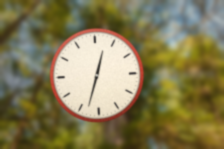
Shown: h=12 m=33
